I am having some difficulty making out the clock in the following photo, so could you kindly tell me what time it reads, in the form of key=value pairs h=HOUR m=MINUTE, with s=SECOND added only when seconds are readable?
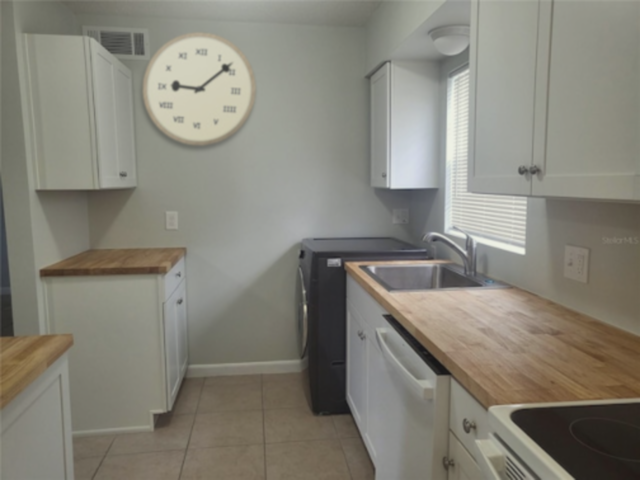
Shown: h=9 m=8
